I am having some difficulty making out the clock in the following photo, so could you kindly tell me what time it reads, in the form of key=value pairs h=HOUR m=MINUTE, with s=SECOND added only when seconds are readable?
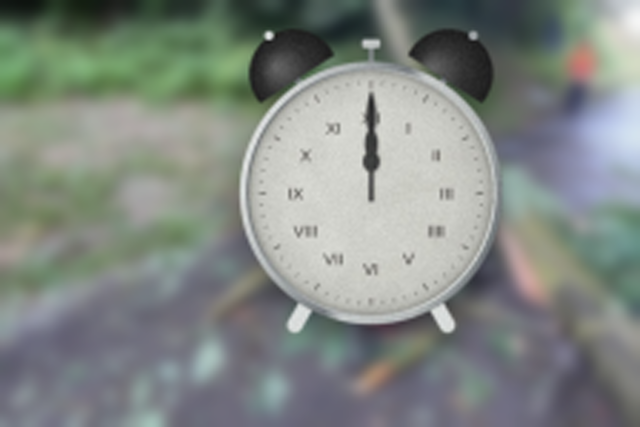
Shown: h=12 m=0
